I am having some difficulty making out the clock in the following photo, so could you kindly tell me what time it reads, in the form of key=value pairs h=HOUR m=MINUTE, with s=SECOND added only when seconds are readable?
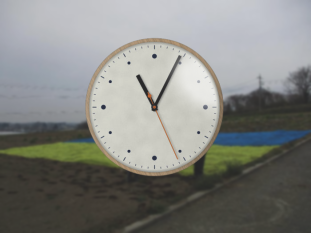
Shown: h=11 m=4 s=26
